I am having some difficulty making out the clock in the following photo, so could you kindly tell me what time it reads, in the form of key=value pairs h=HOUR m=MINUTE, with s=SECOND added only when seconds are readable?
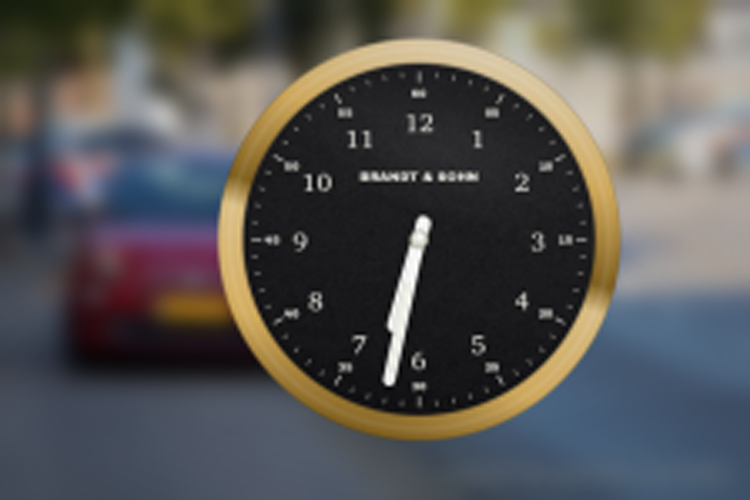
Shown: h=6 m=32
